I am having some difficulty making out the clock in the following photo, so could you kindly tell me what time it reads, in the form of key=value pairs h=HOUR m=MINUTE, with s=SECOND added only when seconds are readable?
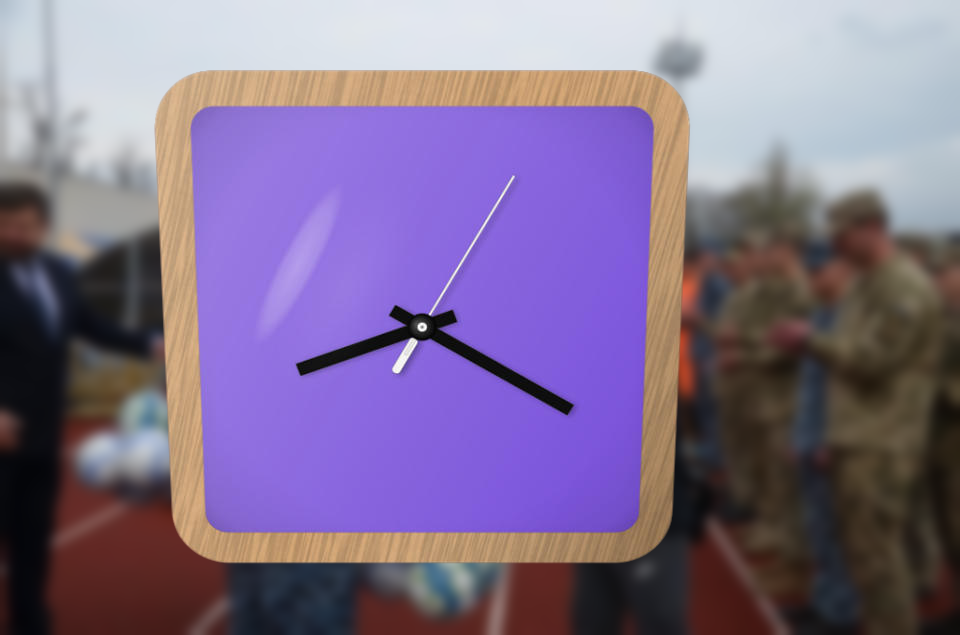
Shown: h=8 m=20 s=5
